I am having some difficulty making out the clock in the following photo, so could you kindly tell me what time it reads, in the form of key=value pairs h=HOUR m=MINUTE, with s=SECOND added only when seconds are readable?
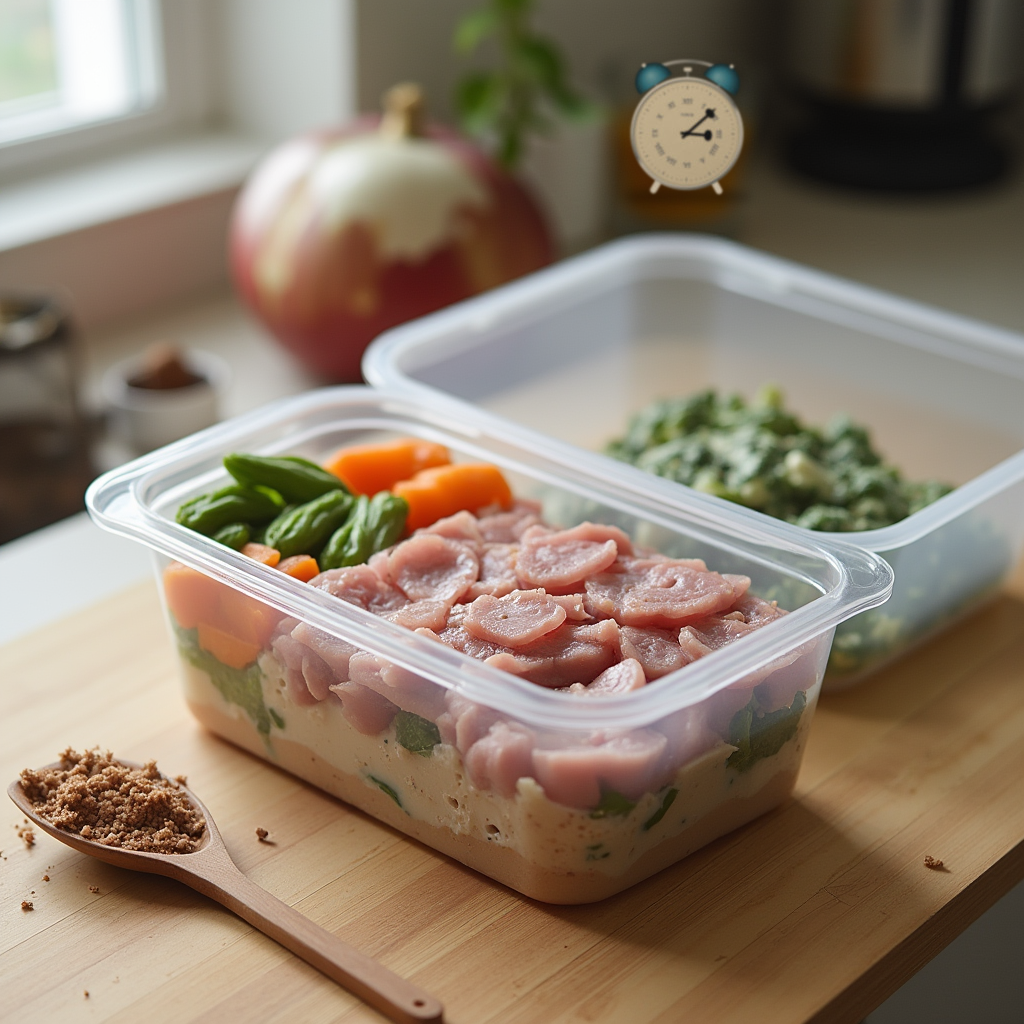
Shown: h=3 m=8
